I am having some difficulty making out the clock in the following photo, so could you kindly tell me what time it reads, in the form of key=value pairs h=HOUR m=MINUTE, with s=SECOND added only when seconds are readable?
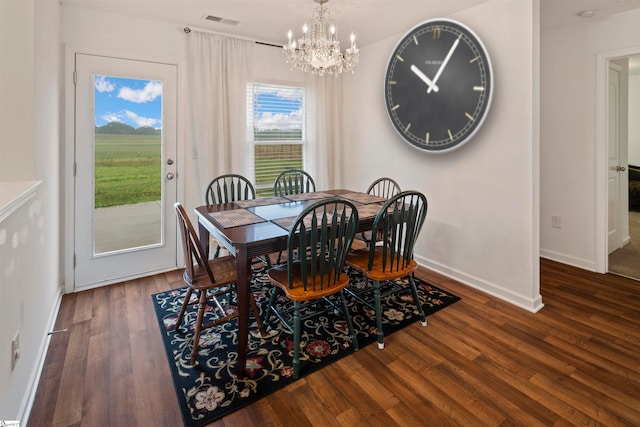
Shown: h=10 m=5
